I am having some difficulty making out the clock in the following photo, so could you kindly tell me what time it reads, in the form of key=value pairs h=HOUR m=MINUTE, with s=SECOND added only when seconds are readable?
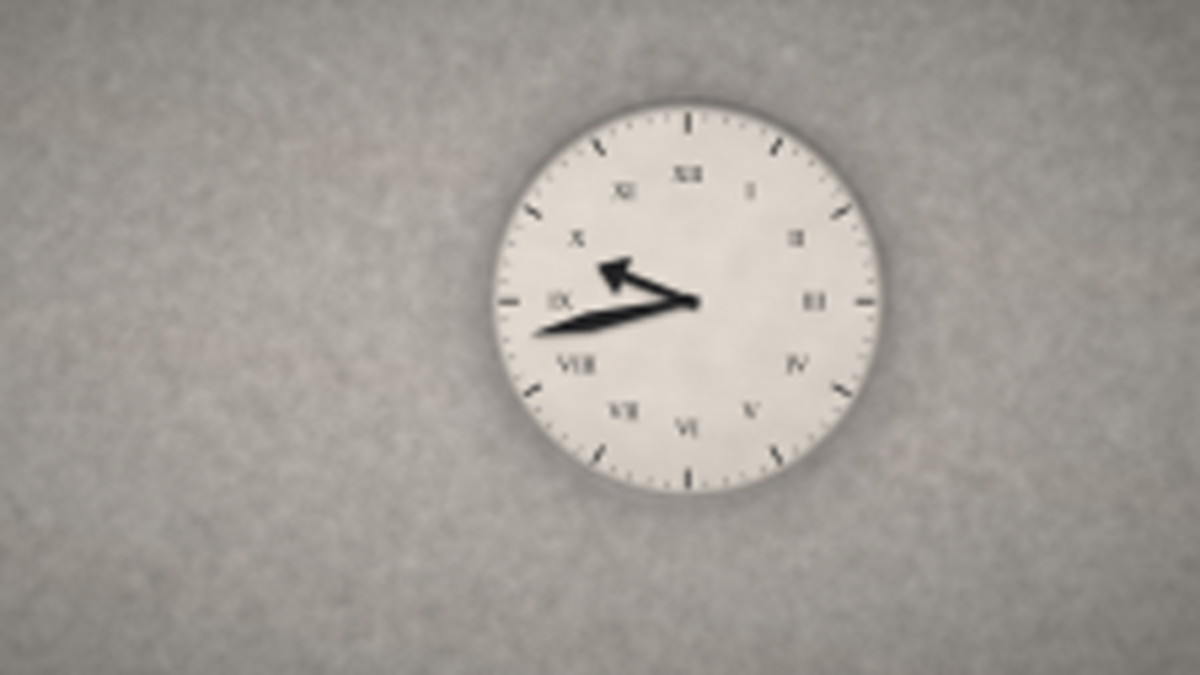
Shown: h=9 m=43
